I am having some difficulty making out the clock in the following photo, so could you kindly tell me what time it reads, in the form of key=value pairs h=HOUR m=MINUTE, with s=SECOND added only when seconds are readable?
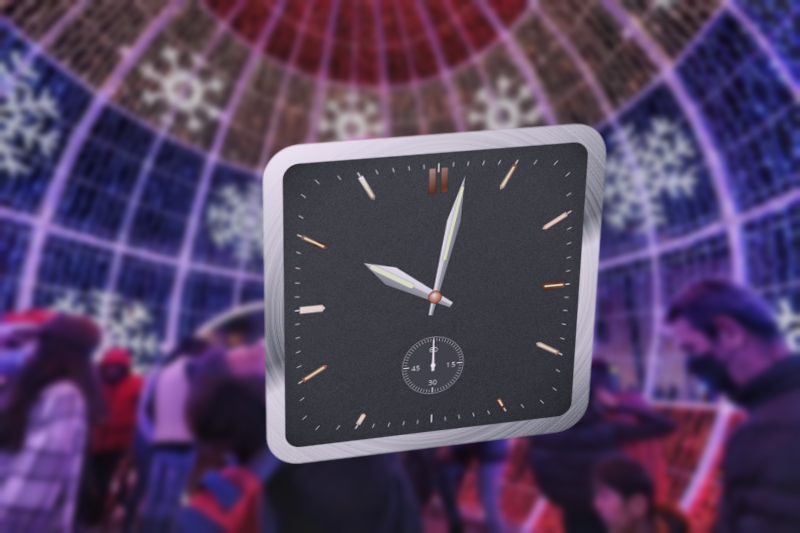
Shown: h=10 m=2
